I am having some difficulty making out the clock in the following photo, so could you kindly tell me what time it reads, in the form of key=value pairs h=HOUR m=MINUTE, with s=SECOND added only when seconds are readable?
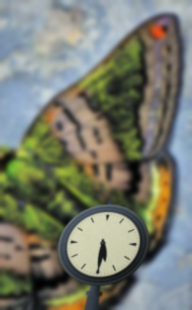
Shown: h=5 m=30
